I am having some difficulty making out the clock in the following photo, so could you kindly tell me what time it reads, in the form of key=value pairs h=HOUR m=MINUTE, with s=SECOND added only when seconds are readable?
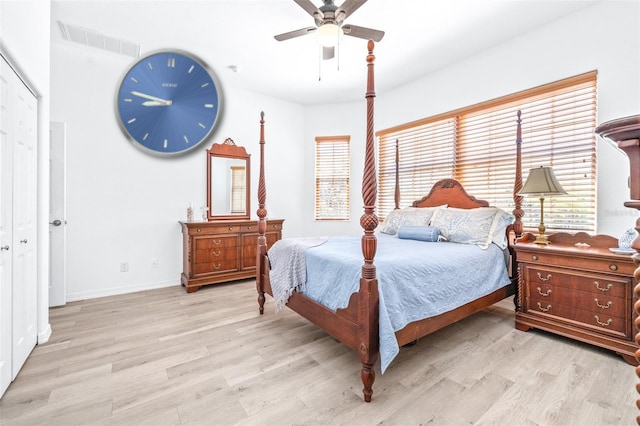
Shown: h=8 m=47
